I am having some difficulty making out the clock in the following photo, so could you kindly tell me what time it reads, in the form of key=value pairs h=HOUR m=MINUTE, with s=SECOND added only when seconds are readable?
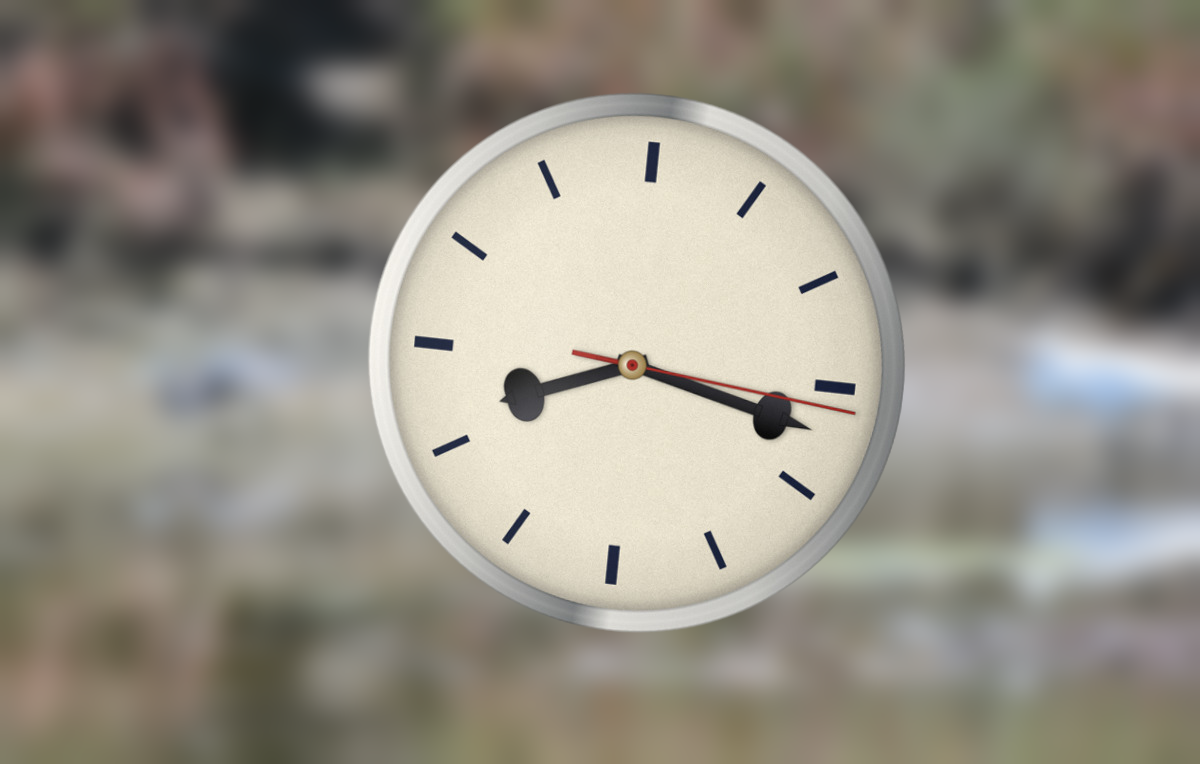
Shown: h=8 m=17 s=16
